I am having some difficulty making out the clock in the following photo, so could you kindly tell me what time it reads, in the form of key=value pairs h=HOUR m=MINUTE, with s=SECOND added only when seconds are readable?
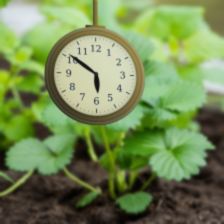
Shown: h=5 m=51
